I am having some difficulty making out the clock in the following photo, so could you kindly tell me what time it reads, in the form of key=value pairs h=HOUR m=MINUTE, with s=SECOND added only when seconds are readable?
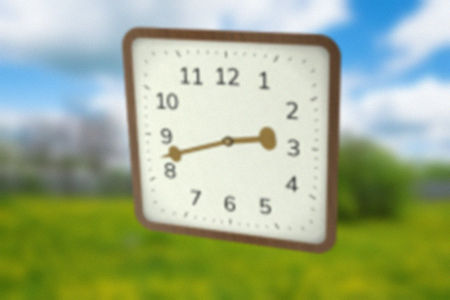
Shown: h=2 m=42
